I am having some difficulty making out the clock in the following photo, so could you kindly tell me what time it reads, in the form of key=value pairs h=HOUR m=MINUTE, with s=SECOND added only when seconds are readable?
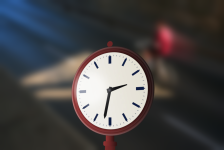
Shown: h=2 m=32
